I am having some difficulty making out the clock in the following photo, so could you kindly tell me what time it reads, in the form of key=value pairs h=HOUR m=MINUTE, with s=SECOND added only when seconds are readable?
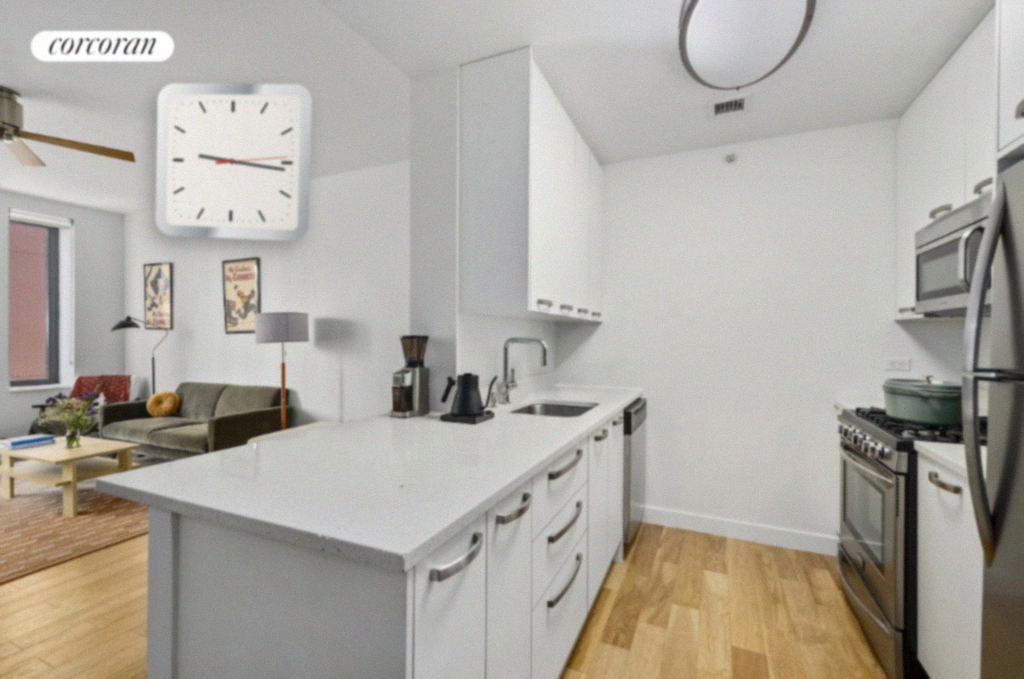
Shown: h=9 m=16 s=14
